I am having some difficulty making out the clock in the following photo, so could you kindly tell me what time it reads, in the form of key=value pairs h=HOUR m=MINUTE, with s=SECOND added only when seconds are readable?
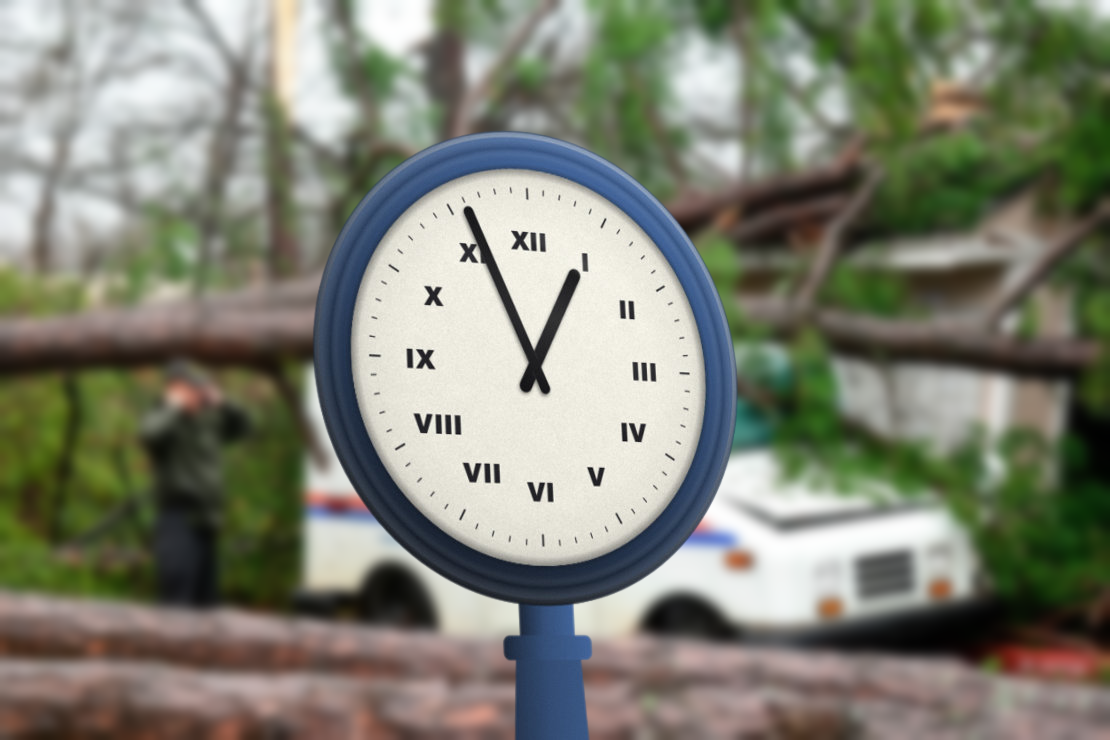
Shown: h=12 m=56
